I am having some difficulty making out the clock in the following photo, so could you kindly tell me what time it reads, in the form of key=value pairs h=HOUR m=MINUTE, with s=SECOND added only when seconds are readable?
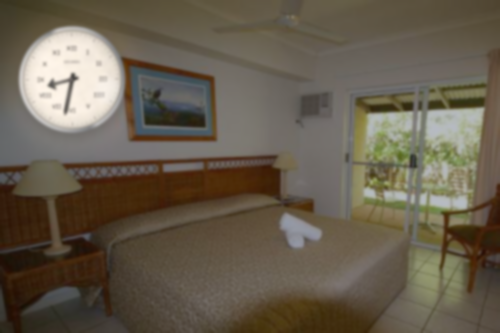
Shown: h=8 m=32
